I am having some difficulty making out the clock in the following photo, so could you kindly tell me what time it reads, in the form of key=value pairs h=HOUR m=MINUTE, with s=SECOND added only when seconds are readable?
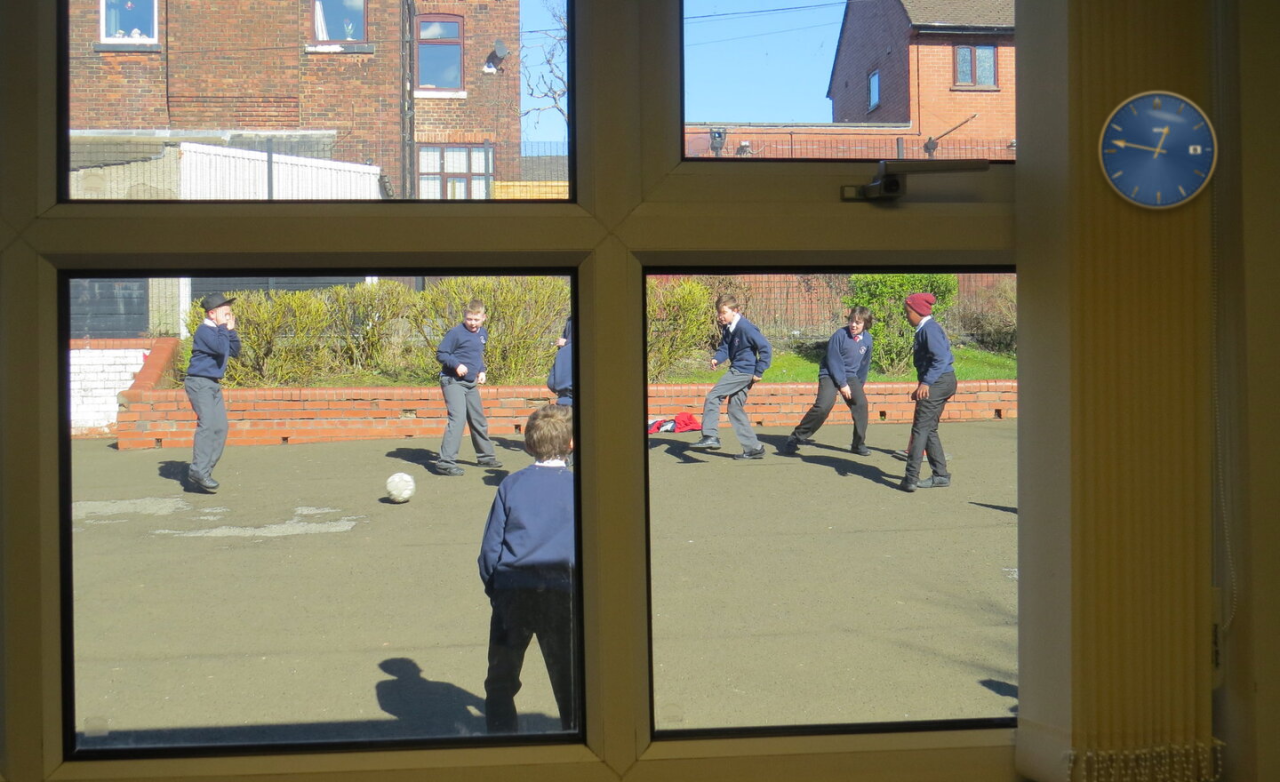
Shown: h=12 m=47
